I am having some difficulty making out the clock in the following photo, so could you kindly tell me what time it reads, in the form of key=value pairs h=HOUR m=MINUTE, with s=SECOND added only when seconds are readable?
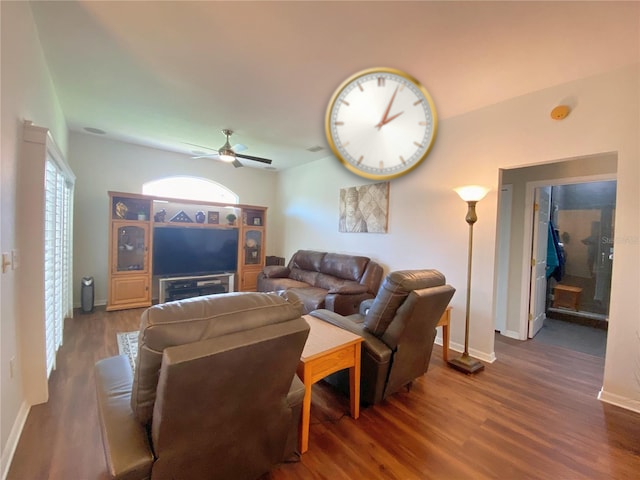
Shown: h=2 m=4
